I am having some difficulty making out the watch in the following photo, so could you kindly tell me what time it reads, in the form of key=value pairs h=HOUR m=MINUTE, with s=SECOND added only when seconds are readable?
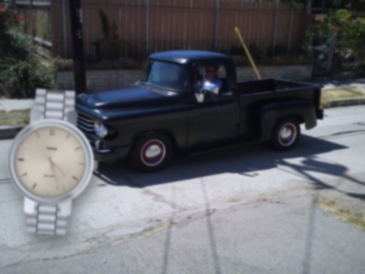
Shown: h=4 m=27
